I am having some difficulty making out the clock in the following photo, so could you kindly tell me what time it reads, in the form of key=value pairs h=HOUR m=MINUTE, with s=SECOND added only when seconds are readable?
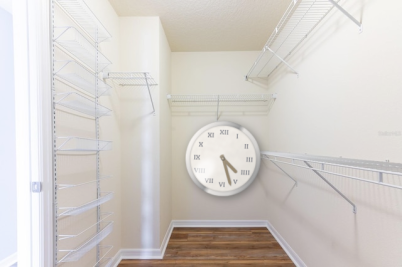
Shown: h=4 m=27
